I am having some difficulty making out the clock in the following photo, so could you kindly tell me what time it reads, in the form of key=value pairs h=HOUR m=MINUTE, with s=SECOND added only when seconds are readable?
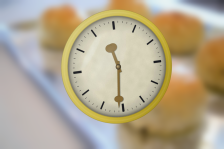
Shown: h=11 m=31
